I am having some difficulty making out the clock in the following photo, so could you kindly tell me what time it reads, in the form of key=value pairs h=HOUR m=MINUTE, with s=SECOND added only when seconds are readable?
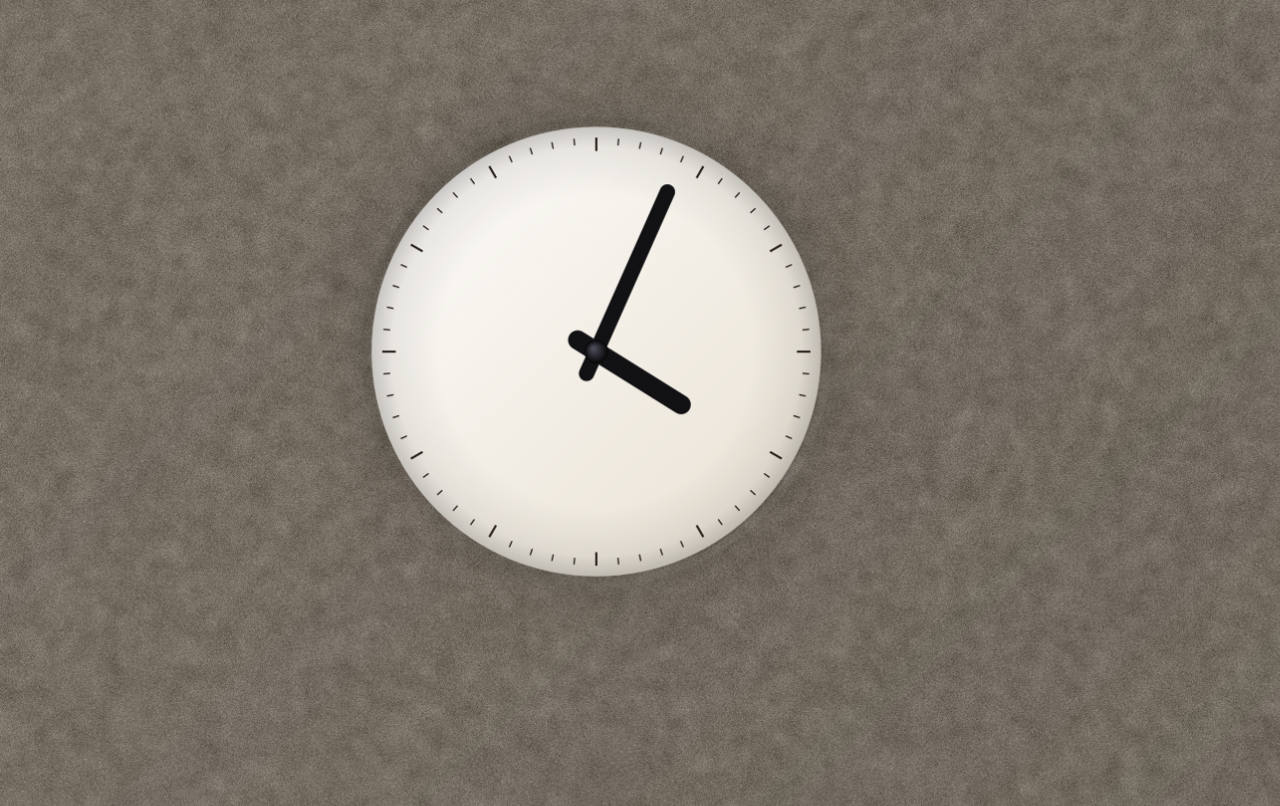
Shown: h=4 m=4
